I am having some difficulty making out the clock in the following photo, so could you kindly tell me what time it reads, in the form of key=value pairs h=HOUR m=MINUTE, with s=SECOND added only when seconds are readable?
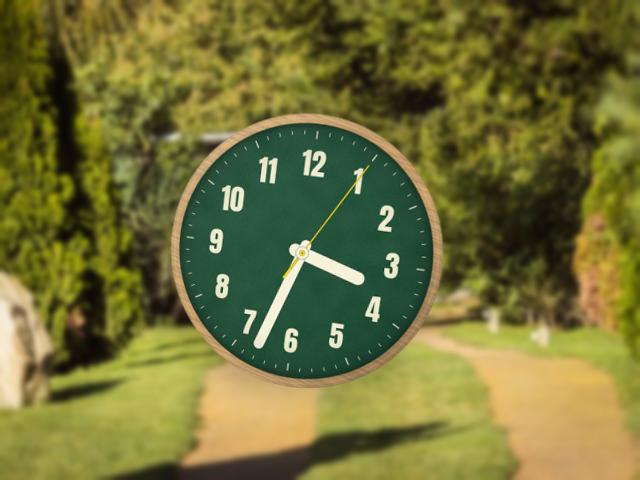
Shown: h=3 m=33 s=5
